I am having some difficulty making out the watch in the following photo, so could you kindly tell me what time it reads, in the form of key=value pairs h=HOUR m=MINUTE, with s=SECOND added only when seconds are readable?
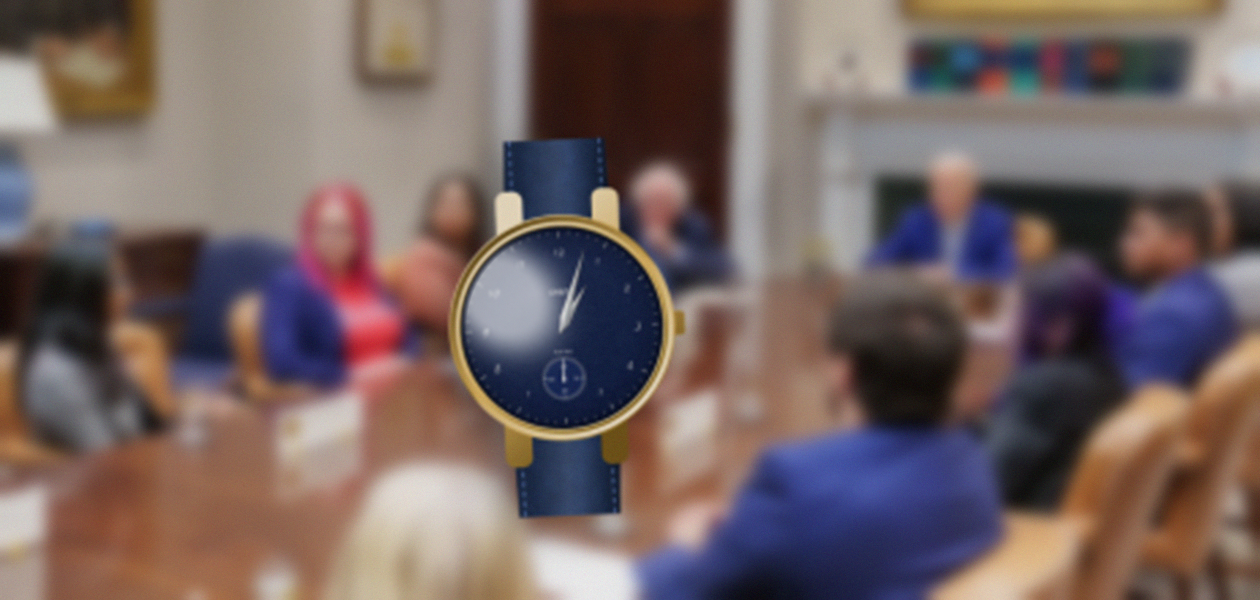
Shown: h=1 m=3
